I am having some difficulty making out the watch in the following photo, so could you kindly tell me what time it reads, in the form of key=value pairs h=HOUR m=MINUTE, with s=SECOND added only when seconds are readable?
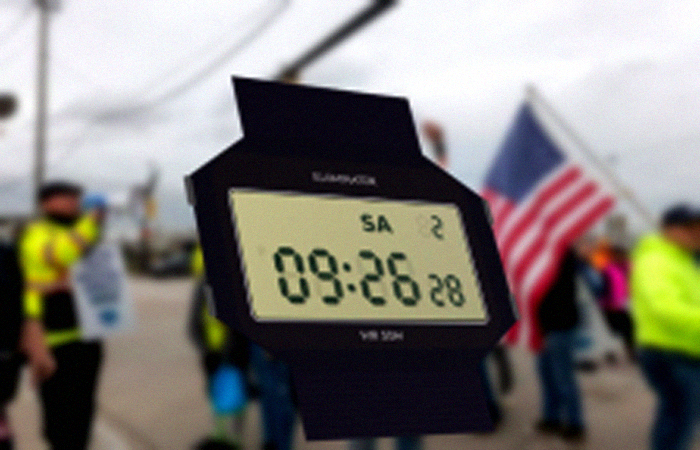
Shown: h=9 m=26 s=28
